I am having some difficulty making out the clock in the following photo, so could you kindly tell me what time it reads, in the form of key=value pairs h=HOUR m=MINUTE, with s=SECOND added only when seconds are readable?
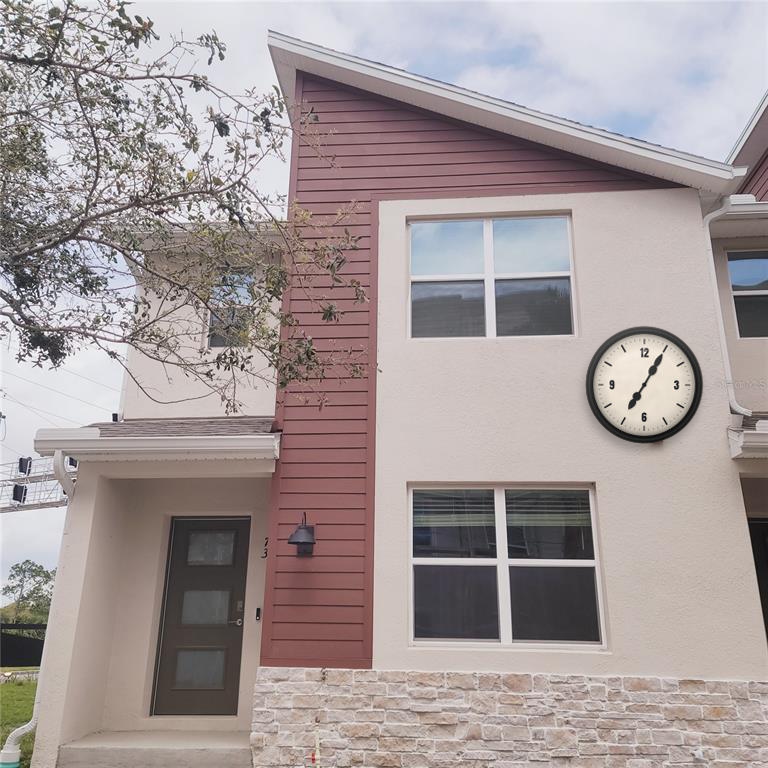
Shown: h=7 m=5
